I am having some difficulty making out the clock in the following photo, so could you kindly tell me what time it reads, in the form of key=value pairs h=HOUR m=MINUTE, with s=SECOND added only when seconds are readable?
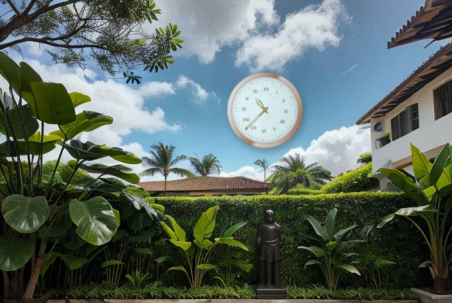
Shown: h=10 m=37
